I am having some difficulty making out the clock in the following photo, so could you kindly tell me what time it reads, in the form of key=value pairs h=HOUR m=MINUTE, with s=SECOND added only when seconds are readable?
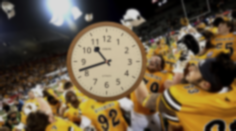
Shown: h=10 m=42
